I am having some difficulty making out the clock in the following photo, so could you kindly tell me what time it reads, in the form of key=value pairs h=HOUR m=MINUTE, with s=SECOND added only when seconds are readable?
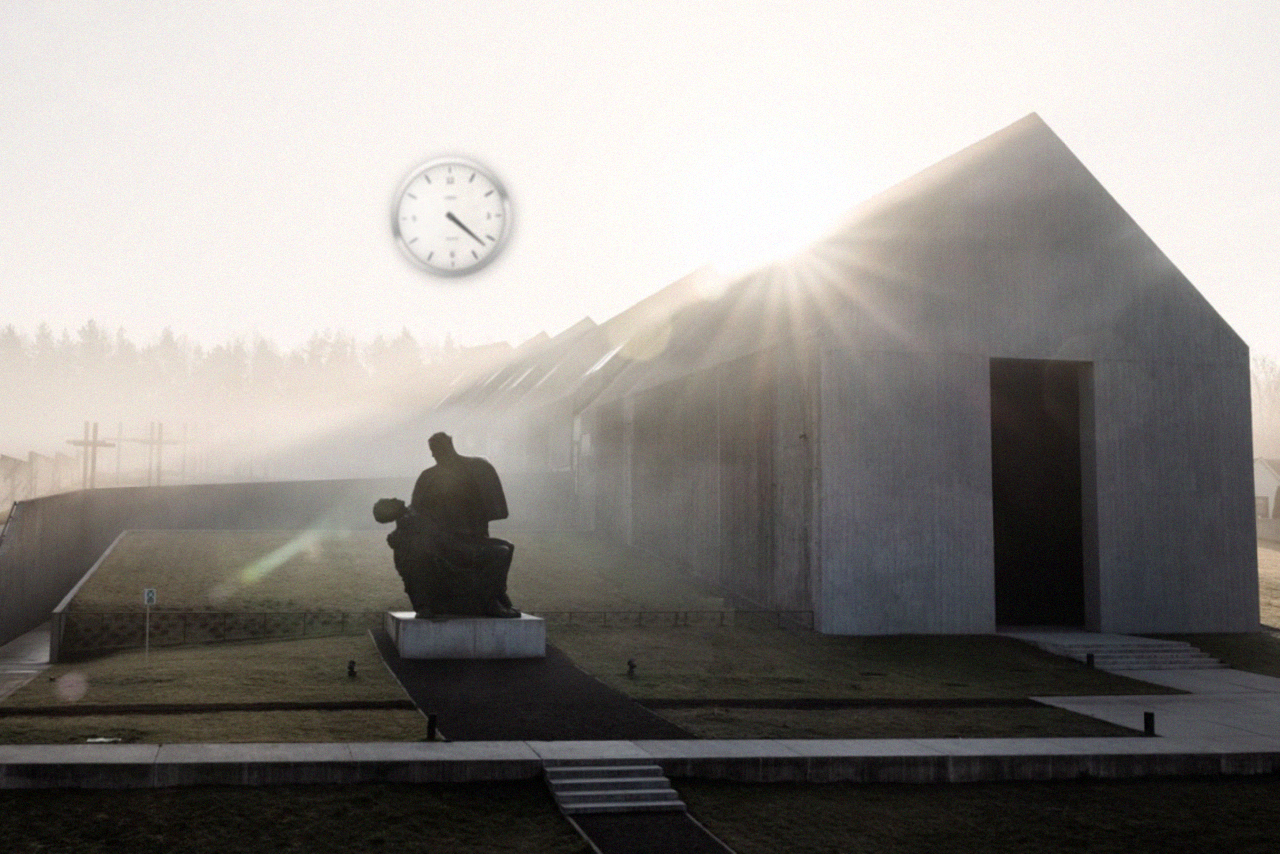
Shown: h=4 m=22
